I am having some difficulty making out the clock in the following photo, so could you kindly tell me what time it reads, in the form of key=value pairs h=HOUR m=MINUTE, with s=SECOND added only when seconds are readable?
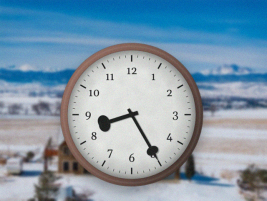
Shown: h=8 m=25
